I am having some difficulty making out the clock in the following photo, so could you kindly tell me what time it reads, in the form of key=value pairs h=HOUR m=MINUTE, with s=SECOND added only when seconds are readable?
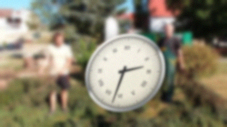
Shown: h=2 m=32
